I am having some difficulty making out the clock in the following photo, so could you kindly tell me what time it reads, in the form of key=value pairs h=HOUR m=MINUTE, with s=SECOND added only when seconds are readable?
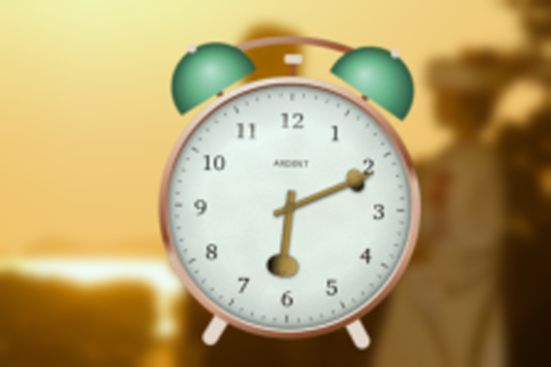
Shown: h=6 m=11
